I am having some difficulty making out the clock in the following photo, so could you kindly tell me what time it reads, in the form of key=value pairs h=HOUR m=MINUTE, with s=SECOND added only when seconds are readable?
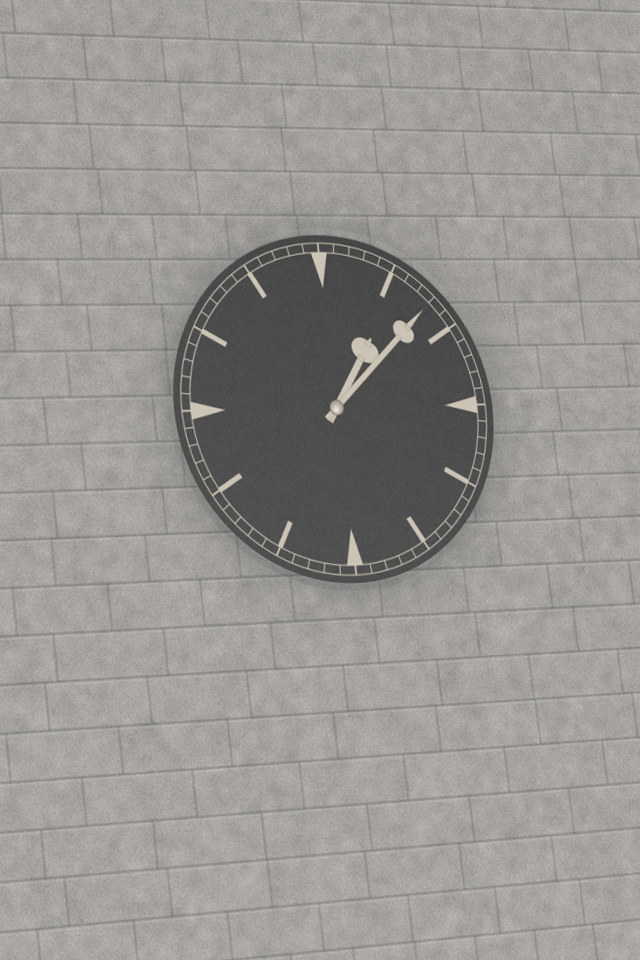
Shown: h=1 m=8
